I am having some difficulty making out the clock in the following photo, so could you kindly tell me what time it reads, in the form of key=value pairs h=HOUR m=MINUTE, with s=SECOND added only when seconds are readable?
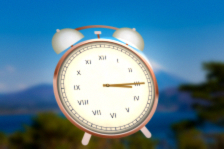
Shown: h=3 m=15
